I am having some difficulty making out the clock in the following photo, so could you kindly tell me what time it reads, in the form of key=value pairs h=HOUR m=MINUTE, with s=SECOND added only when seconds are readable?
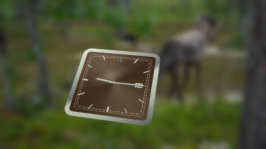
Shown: h=9 m=15
